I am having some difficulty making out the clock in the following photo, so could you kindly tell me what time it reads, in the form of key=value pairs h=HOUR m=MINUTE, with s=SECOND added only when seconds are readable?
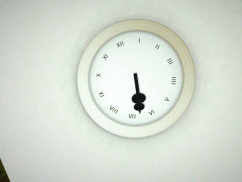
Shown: h=6 m=33
